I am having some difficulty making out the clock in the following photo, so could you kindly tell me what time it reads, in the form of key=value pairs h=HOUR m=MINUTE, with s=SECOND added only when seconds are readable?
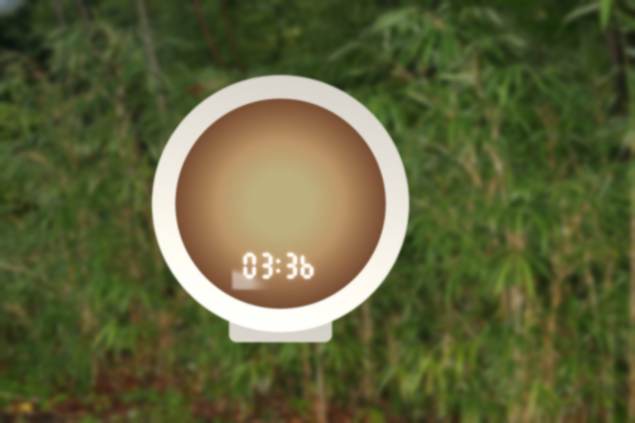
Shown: h=3 m=36
